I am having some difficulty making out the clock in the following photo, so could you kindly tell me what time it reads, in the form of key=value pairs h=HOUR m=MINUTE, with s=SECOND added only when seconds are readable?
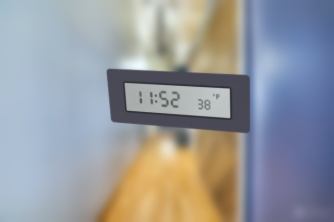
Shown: h=11 m=52
